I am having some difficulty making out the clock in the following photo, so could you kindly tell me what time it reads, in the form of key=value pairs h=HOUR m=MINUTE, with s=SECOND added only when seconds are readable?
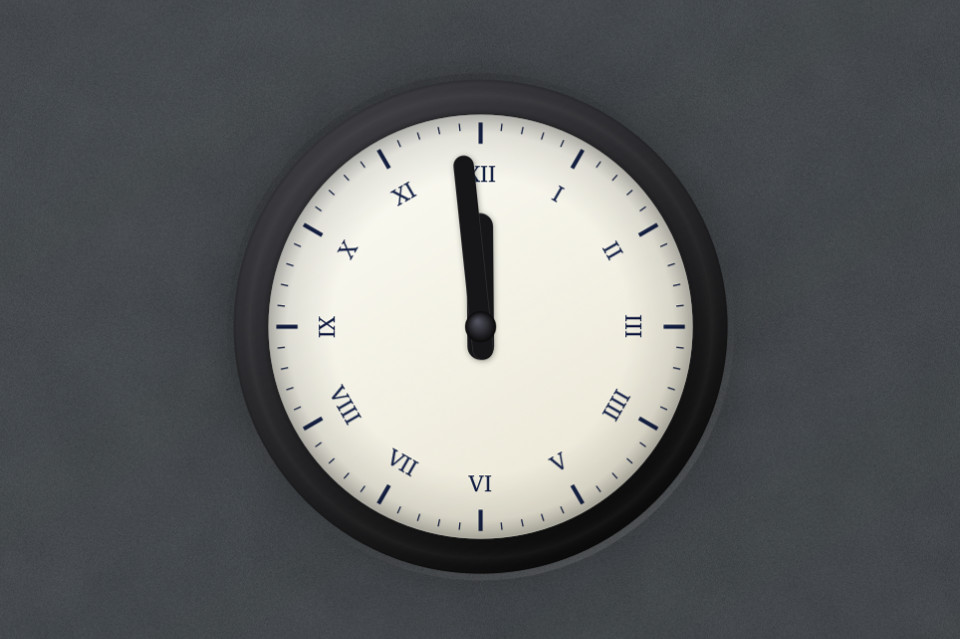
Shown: h=11 m=59
